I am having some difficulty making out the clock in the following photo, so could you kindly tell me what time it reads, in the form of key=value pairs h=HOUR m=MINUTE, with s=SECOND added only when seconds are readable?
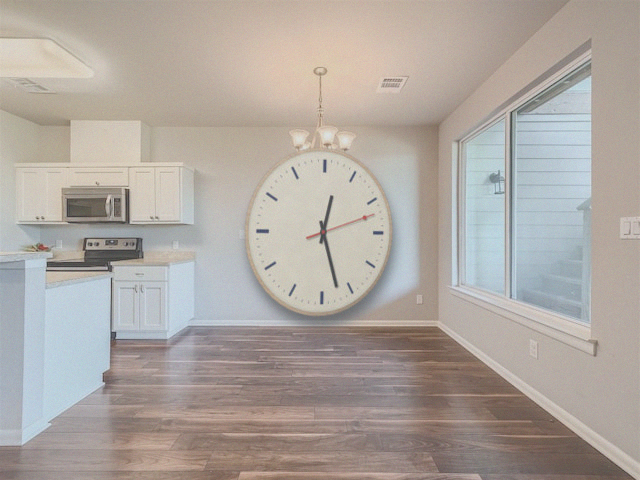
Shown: h=12 m=27 s=12
